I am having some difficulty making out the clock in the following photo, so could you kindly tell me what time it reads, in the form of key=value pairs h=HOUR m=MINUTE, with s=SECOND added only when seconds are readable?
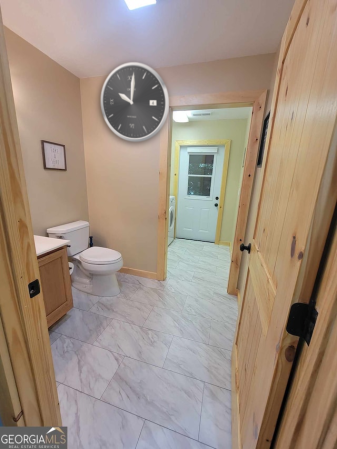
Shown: h=10 m=1
